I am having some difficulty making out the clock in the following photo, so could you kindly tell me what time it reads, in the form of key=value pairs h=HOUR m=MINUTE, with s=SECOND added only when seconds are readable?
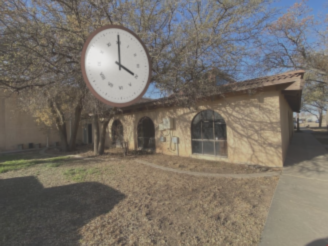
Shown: h=4 m=0
